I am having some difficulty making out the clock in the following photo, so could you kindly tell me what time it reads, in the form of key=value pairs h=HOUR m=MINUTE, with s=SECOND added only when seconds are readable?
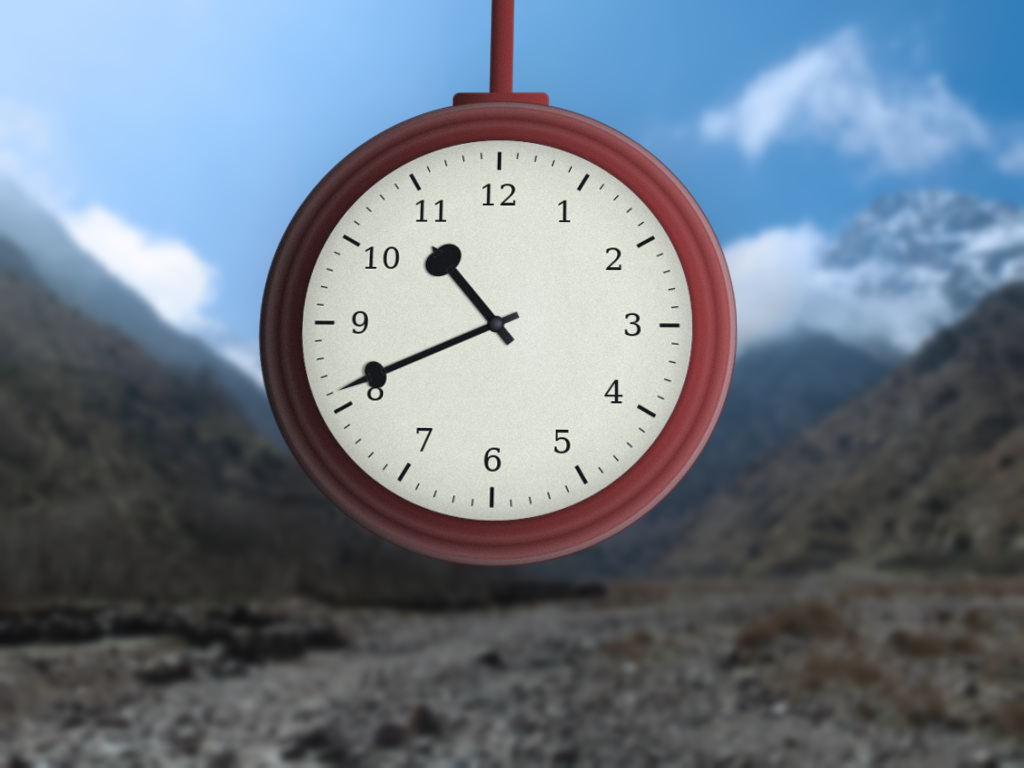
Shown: h=10 m=41
